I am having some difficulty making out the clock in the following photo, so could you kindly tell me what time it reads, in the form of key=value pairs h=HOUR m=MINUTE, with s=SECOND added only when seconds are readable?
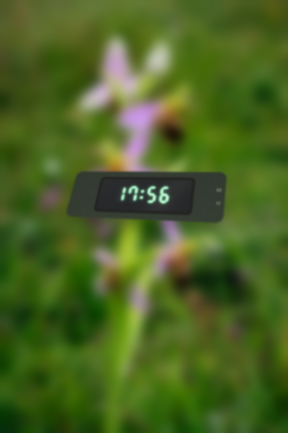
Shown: h=17 m=56
